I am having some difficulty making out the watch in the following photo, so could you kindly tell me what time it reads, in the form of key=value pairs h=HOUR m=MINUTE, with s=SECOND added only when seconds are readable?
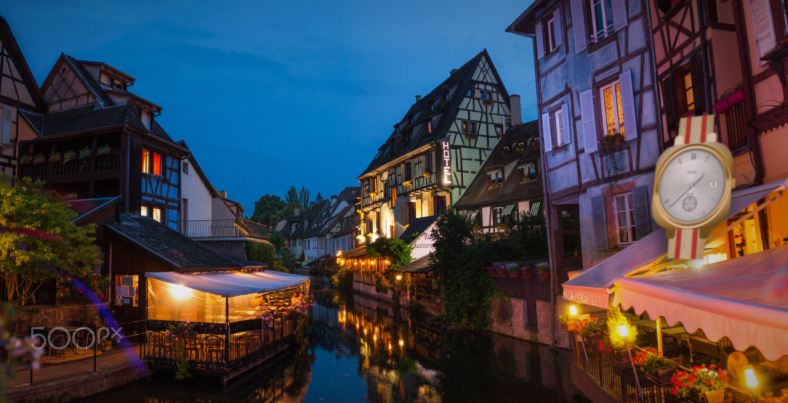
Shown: h=1 m=38
